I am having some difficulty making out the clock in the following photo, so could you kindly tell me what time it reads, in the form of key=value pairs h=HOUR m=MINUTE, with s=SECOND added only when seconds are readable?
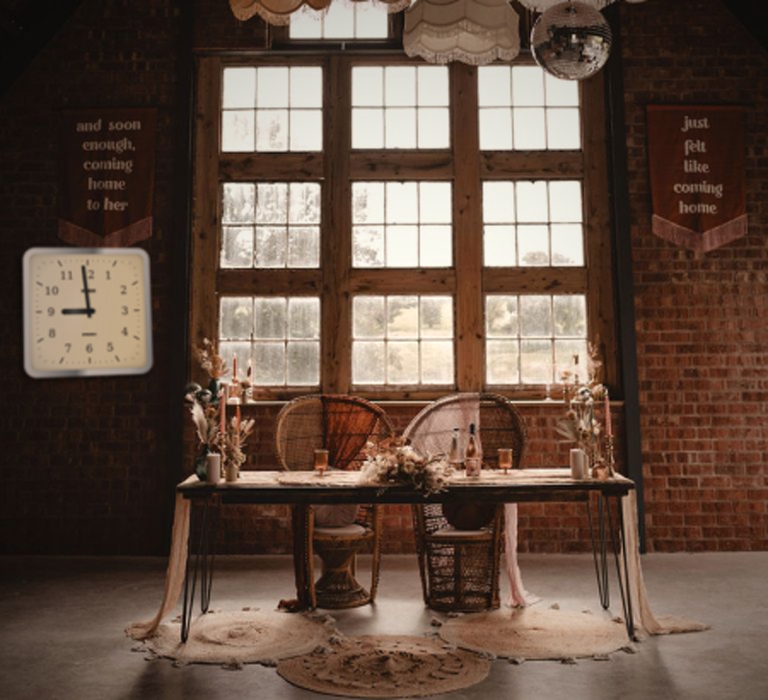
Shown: h=8 m=59
